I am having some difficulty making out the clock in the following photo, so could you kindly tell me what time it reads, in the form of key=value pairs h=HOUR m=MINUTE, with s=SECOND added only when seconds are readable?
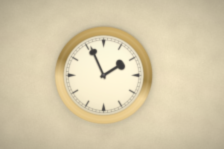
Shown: h=1 m=56
